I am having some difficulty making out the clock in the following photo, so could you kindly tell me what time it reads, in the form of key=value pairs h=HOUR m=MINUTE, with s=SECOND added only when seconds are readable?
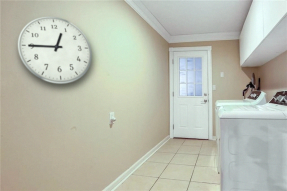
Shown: h=12 m=45
